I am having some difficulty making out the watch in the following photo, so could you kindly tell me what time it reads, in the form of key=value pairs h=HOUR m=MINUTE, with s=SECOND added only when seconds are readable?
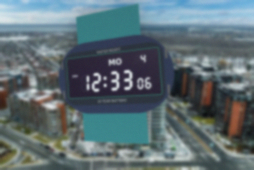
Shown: h=12 m=33
